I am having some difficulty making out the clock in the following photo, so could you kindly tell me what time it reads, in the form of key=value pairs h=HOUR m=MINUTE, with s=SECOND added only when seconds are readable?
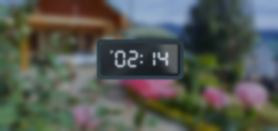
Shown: h=2 m=14
